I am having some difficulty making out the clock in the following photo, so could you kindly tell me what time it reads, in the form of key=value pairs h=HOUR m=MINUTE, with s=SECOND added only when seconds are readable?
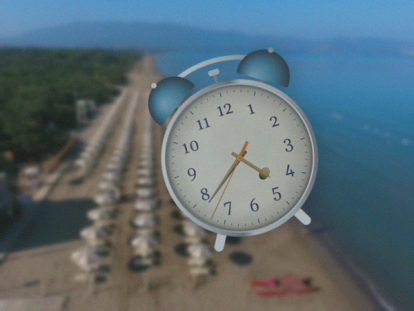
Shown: h=4 m=38 s=37
